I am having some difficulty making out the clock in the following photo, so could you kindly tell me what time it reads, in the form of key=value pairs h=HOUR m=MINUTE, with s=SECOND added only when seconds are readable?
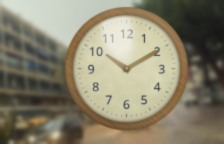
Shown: h=10 m=10
